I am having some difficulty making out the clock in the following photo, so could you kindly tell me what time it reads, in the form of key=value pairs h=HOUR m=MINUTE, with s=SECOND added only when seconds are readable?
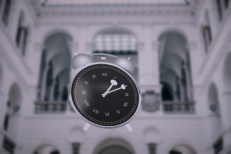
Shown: h=1 m=11
